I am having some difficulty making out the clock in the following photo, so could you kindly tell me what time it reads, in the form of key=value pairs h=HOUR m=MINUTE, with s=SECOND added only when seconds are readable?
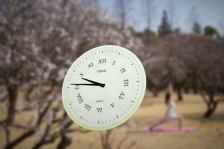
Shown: h=9 m=46
